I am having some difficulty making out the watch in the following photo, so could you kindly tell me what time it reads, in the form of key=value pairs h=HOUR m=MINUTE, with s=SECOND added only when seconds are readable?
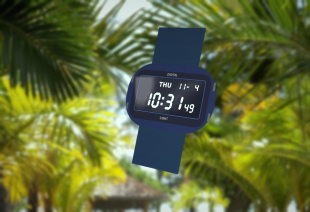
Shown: h=10 m=31 s=49
